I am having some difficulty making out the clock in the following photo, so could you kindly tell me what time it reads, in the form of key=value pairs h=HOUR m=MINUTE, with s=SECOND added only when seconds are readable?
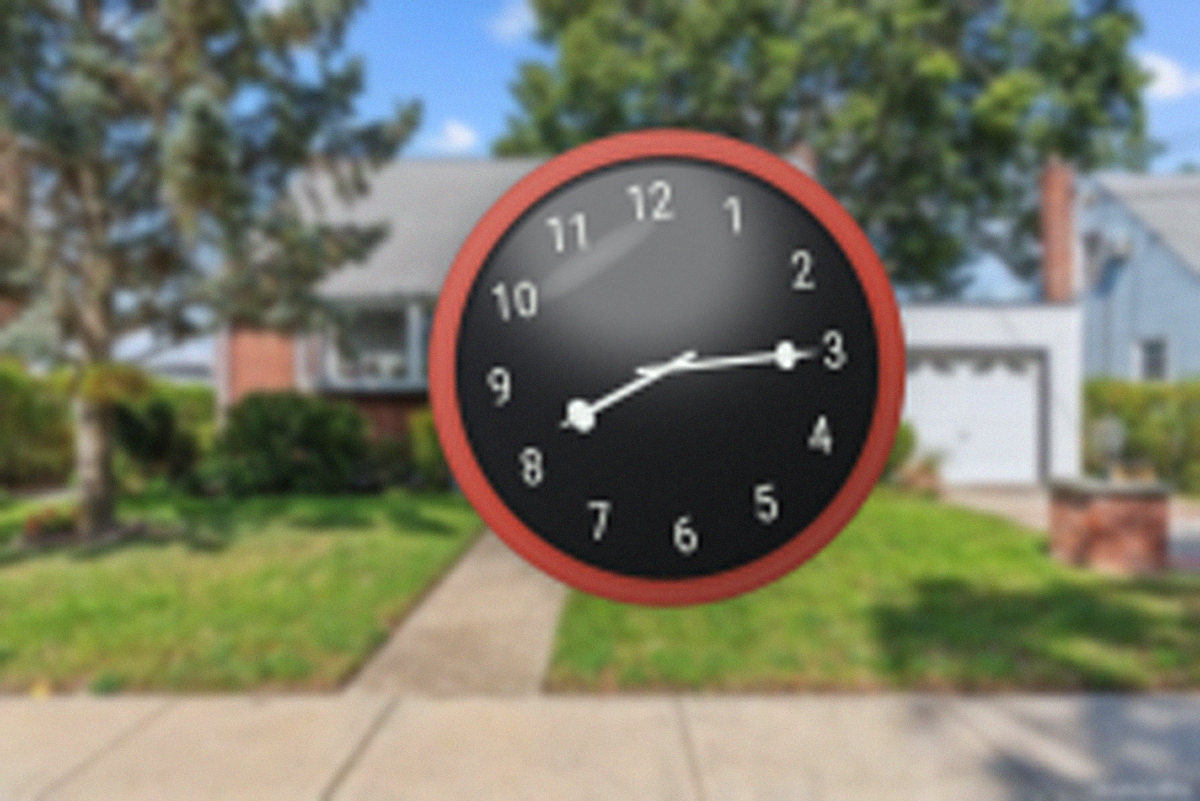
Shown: h=8 m=15
